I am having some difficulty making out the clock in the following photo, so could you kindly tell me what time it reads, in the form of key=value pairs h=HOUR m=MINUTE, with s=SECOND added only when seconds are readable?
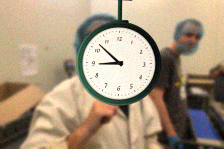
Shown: h=8 m=52
